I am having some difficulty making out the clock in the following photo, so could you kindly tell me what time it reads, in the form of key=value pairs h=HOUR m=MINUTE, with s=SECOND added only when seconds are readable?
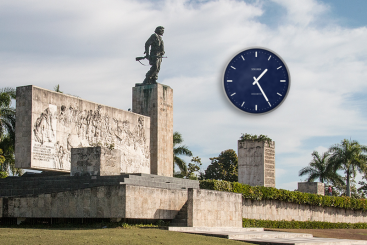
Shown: h=1 m=25
